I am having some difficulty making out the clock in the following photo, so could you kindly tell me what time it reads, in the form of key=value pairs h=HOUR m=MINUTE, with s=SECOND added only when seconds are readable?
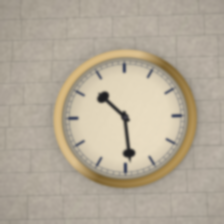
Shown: h=10 m=29
